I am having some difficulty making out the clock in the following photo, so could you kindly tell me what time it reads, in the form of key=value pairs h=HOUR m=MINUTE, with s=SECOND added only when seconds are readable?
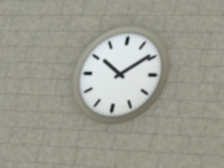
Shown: h=10 m=9
